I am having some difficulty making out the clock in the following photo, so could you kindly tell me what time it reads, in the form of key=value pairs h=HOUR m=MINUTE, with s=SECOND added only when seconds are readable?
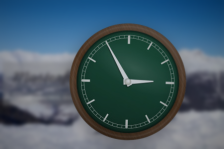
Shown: h=2 m=55
